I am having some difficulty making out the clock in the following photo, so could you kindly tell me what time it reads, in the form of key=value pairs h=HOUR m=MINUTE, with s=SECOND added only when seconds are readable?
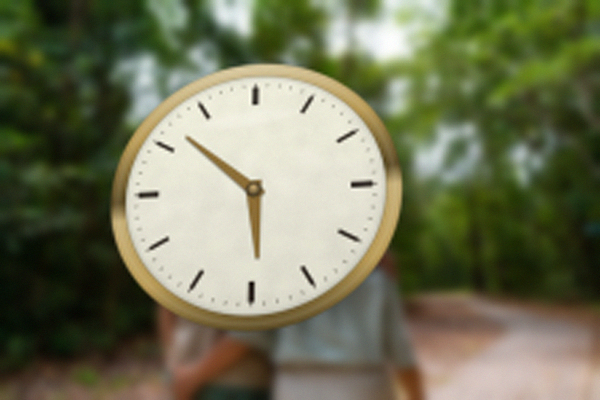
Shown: h=5 m=52
